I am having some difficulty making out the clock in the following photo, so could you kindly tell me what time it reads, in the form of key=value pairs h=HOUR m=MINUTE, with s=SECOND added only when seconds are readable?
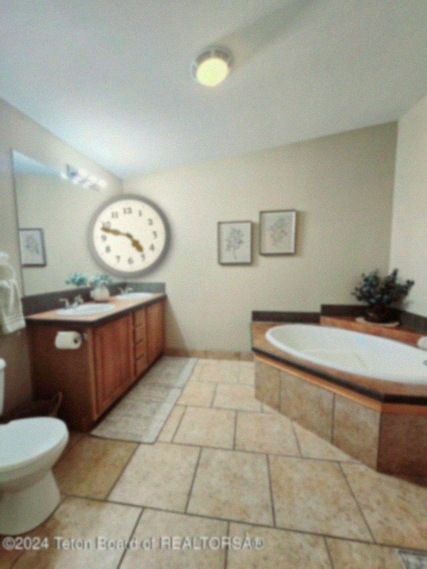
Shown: h=4 m=48
